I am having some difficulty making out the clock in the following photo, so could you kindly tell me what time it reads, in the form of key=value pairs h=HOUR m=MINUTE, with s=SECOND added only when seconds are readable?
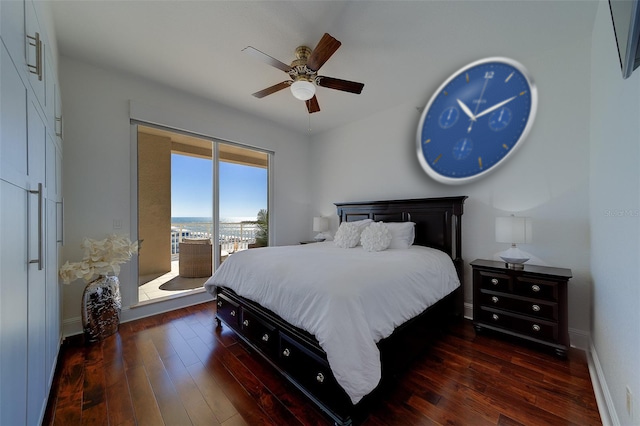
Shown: h=10 m=10
